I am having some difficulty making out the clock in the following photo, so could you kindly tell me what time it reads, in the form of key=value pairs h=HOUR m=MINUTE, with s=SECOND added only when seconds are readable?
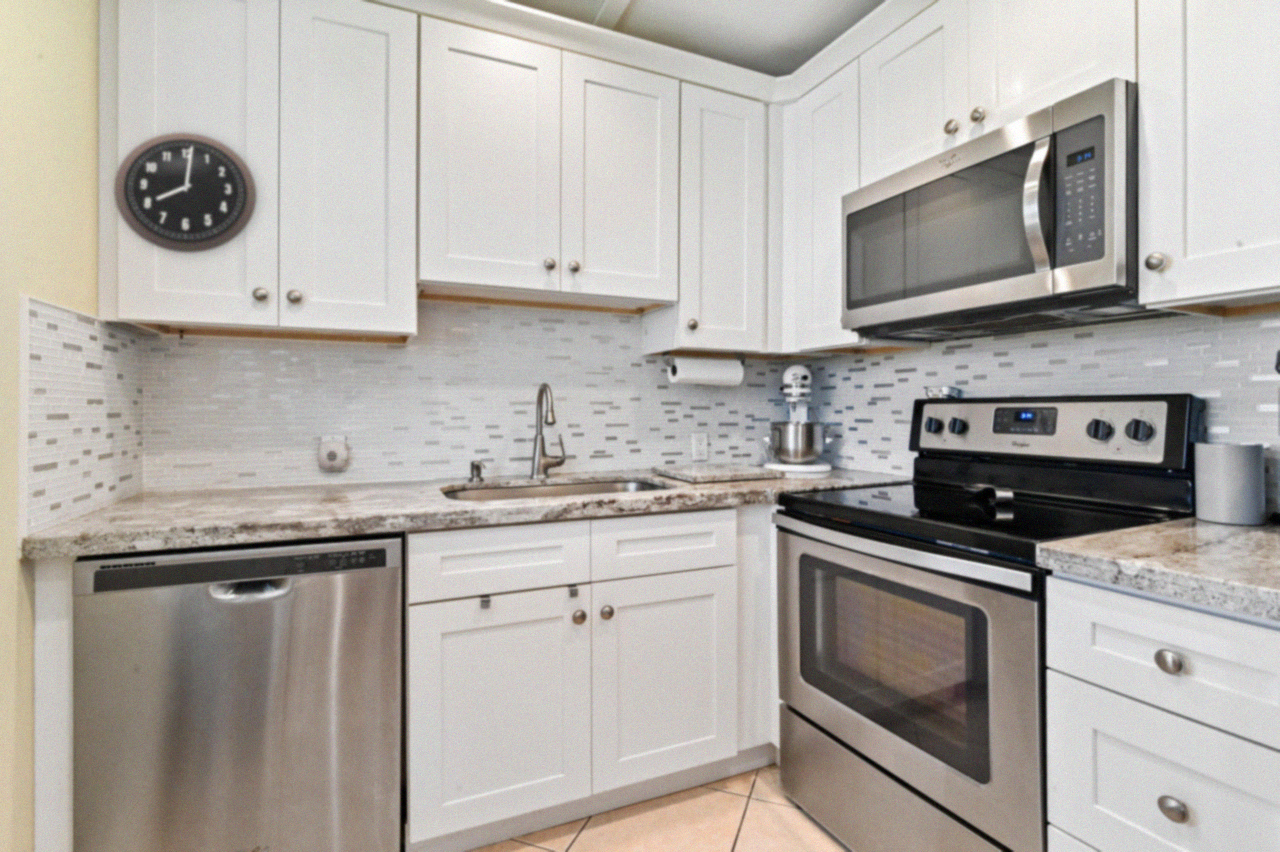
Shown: h=8 m=1
